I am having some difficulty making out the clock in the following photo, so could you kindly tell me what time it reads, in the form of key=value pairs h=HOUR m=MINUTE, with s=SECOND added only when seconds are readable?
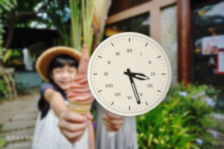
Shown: h=3 m=27
